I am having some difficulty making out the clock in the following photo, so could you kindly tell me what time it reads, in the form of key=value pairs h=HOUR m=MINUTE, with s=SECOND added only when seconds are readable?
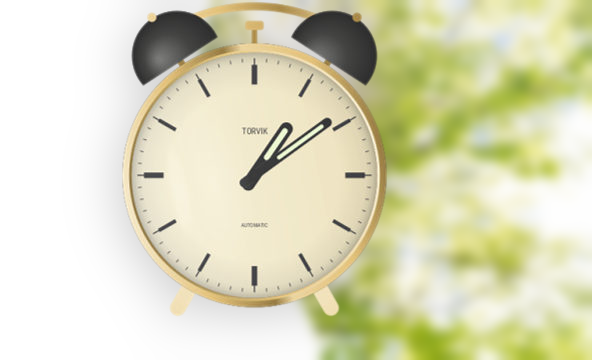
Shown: h=1 m=9
